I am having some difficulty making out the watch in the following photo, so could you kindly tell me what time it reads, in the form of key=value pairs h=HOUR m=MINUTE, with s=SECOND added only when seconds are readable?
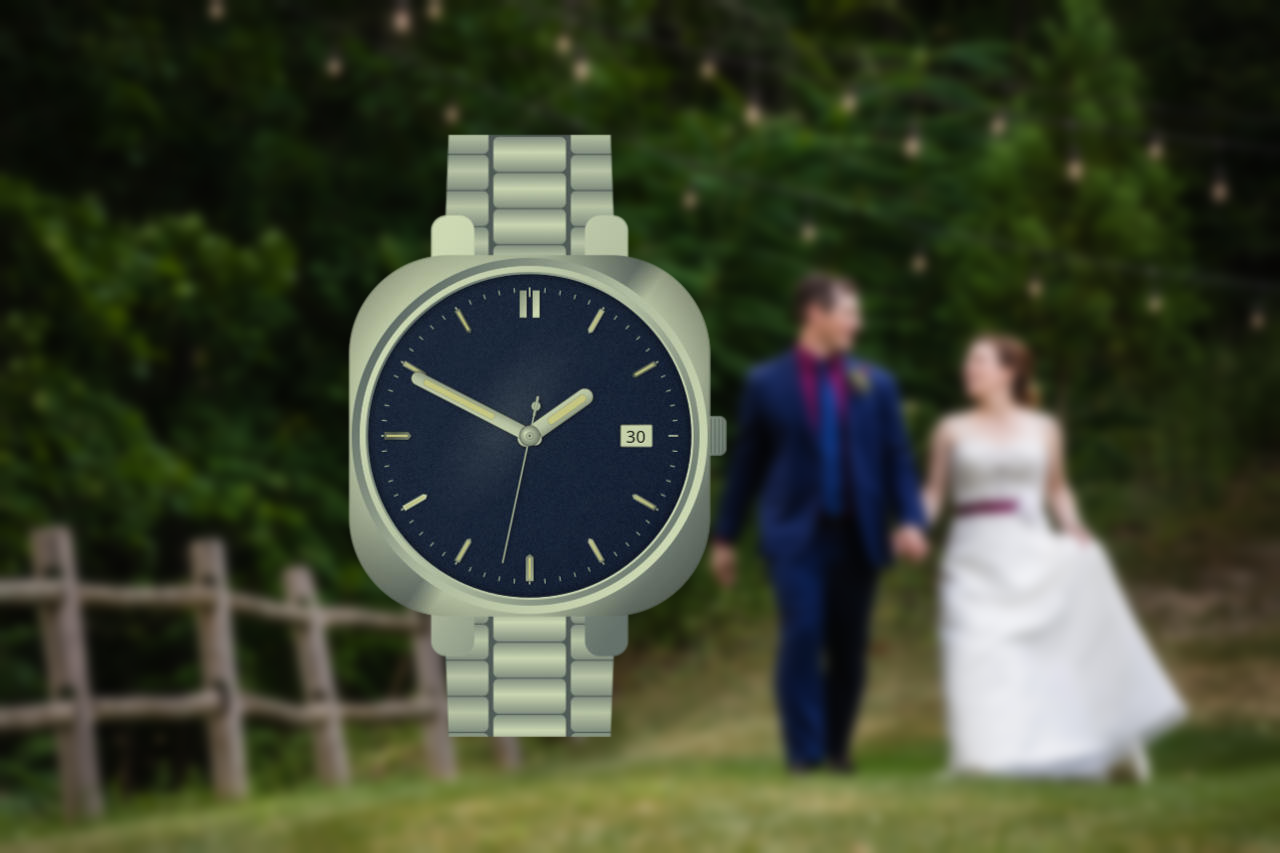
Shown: h=1 m=49 s=32
